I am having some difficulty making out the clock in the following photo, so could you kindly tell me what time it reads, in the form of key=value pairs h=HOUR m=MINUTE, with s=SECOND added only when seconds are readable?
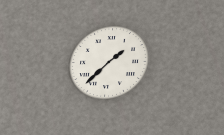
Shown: h=1 m=37
